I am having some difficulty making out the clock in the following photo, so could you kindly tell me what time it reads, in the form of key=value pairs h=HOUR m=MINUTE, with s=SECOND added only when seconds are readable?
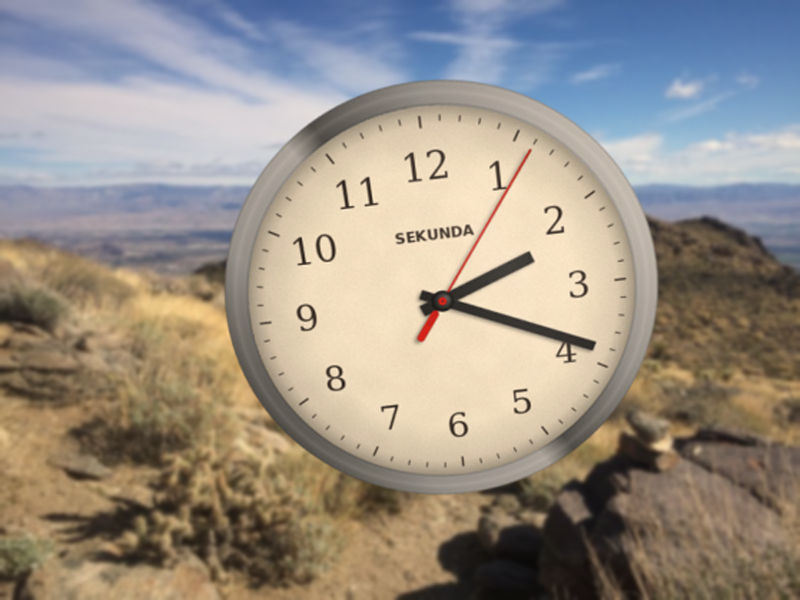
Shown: h=2 m=19 s=6
